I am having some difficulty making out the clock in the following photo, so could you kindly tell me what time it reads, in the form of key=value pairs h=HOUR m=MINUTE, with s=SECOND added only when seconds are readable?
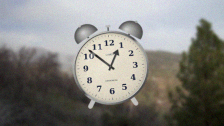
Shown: h=12 m=52
